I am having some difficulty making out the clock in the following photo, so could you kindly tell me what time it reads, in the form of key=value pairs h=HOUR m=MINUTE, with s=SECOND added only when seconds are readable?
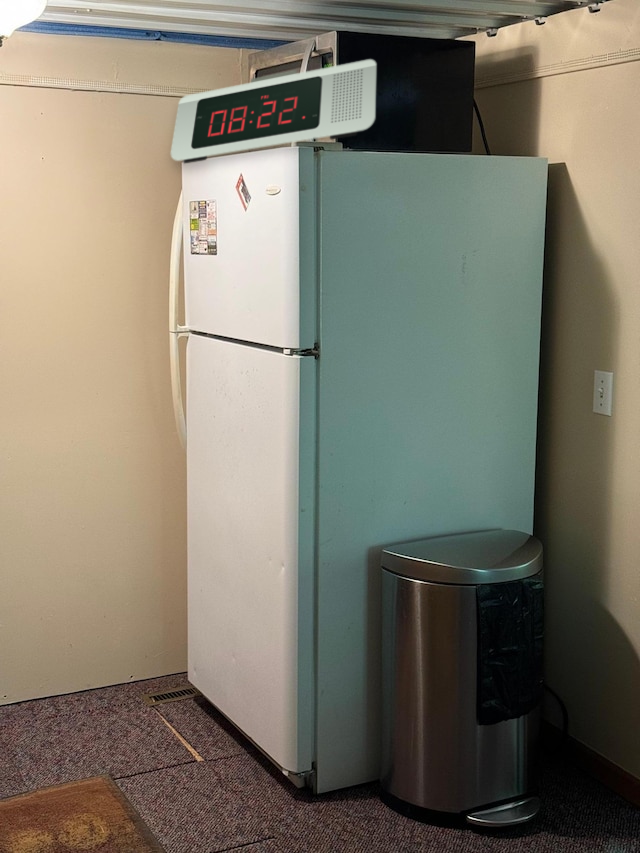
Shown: h=8 m=22
